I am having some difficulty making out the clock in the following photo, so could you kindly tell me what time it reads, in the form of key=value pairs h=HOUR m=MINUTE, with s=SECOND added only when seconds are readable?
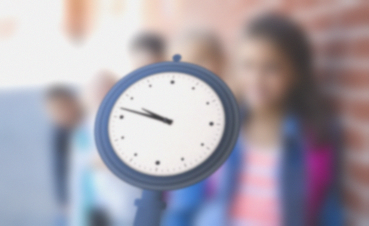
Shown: h=9 m=47
